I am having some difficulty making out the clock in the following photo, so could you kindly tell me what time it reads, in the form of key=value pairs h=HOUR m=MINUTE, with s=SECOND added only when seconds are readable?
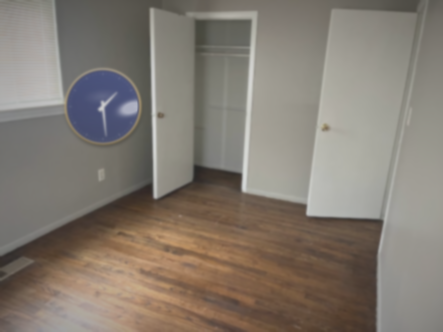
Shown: h=1 m=29
